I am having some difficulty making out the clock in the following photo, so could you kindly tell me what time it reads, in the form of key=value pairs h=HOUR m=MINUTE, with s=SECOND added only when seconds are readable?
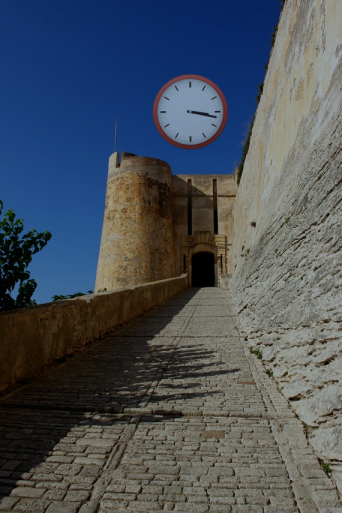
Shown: h=3 m=17
